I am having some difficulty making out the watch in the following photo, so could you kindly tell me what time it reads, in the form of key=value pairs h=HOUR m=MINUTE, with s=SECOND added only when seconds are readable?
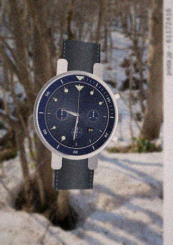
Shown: h=9 m=31
